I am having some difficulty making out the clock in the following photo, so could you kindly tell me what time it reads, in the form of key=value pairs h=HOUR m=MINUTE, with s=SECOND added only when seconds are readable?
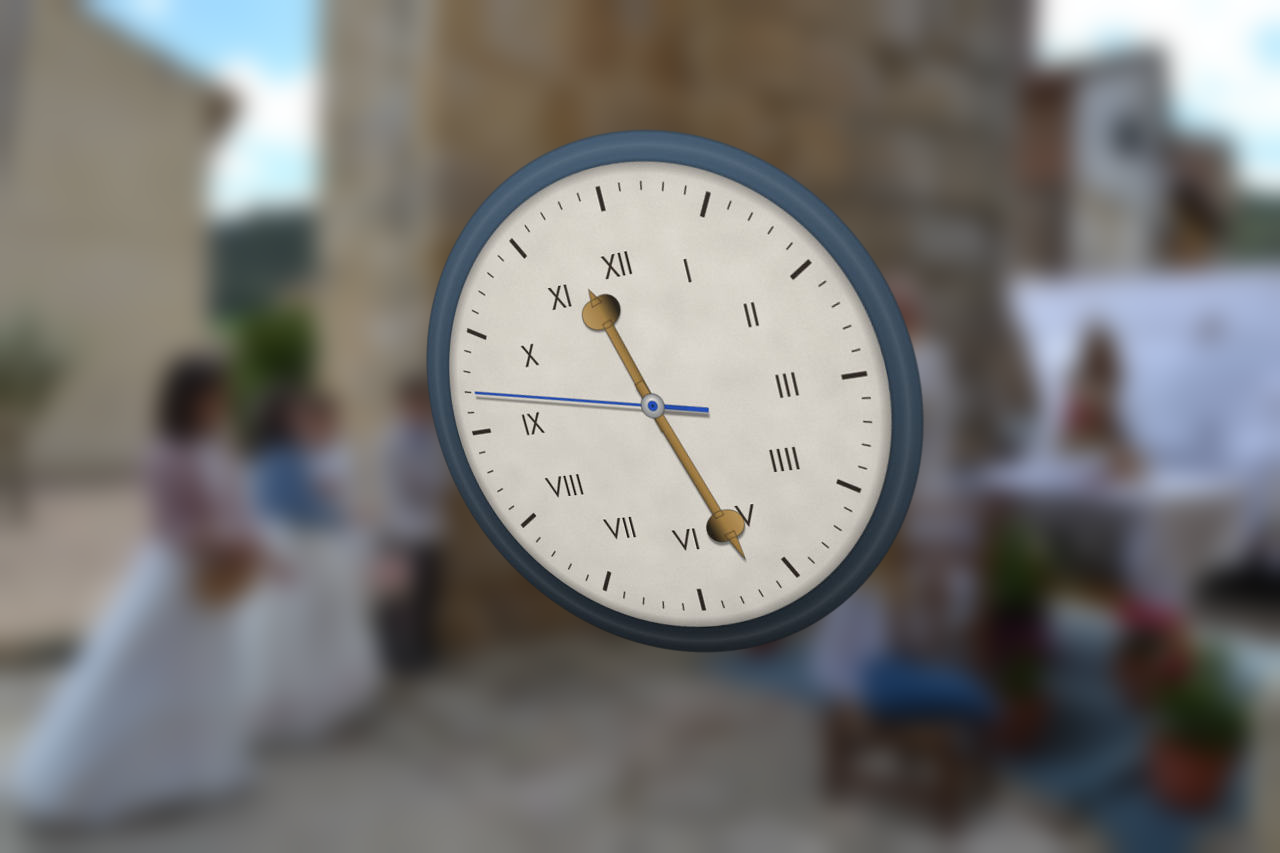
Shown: h=11 m=26 s=47
